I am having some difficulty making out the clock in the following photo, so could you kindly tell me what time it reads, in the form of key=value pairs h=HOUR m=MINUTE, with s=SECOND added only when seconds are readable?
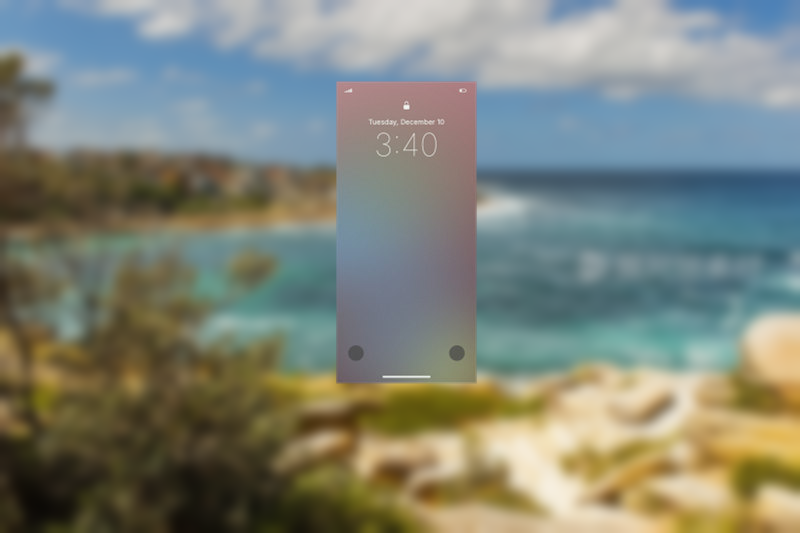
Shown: h=3 m=40
